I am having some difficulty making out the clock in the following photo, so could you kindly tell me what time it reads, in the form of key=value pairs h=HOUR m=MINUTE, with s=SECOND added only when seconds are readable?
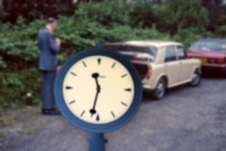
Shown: h=11 m=32
